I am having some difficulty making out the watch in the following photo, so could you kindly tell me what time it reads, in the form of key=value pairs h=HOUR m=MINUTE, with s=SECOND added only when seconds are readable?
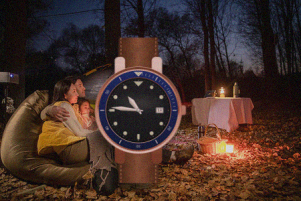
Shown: h=10 m=46
